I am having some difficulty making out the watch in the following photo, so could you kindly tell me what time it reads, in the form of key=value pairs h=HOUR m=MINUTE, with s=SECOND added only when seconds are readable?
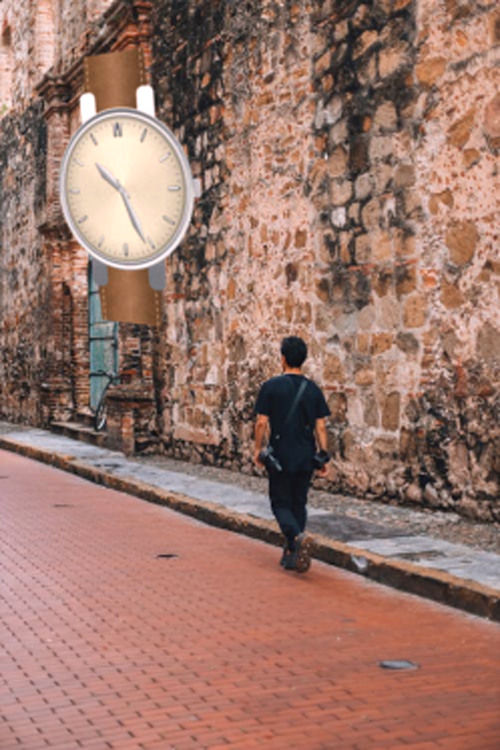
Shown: h=10 m=26
